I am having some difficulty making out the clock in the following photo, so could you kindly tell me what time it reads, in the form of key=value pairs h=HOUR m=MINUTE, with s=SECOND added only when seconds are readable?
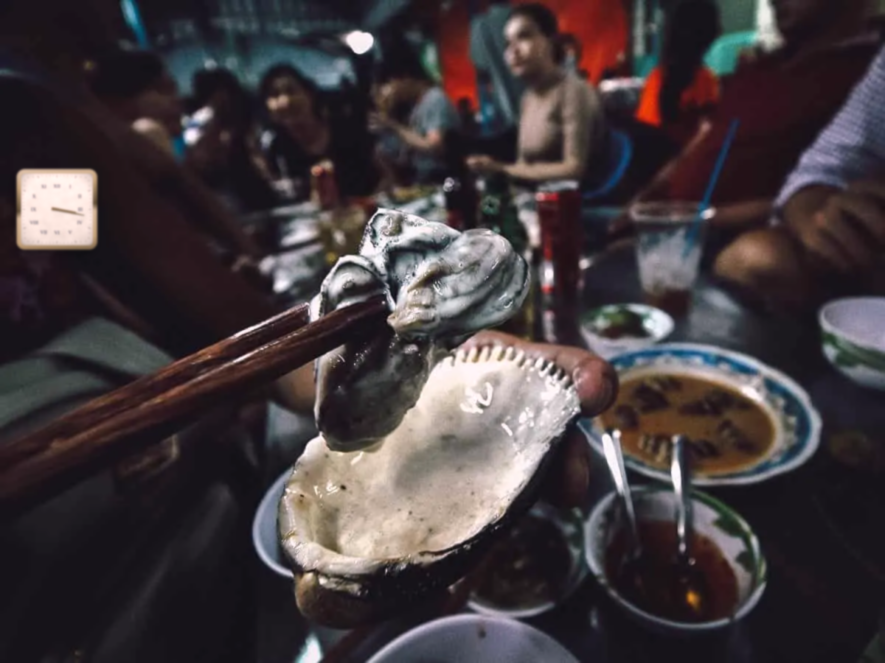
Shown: h=3 m=17
